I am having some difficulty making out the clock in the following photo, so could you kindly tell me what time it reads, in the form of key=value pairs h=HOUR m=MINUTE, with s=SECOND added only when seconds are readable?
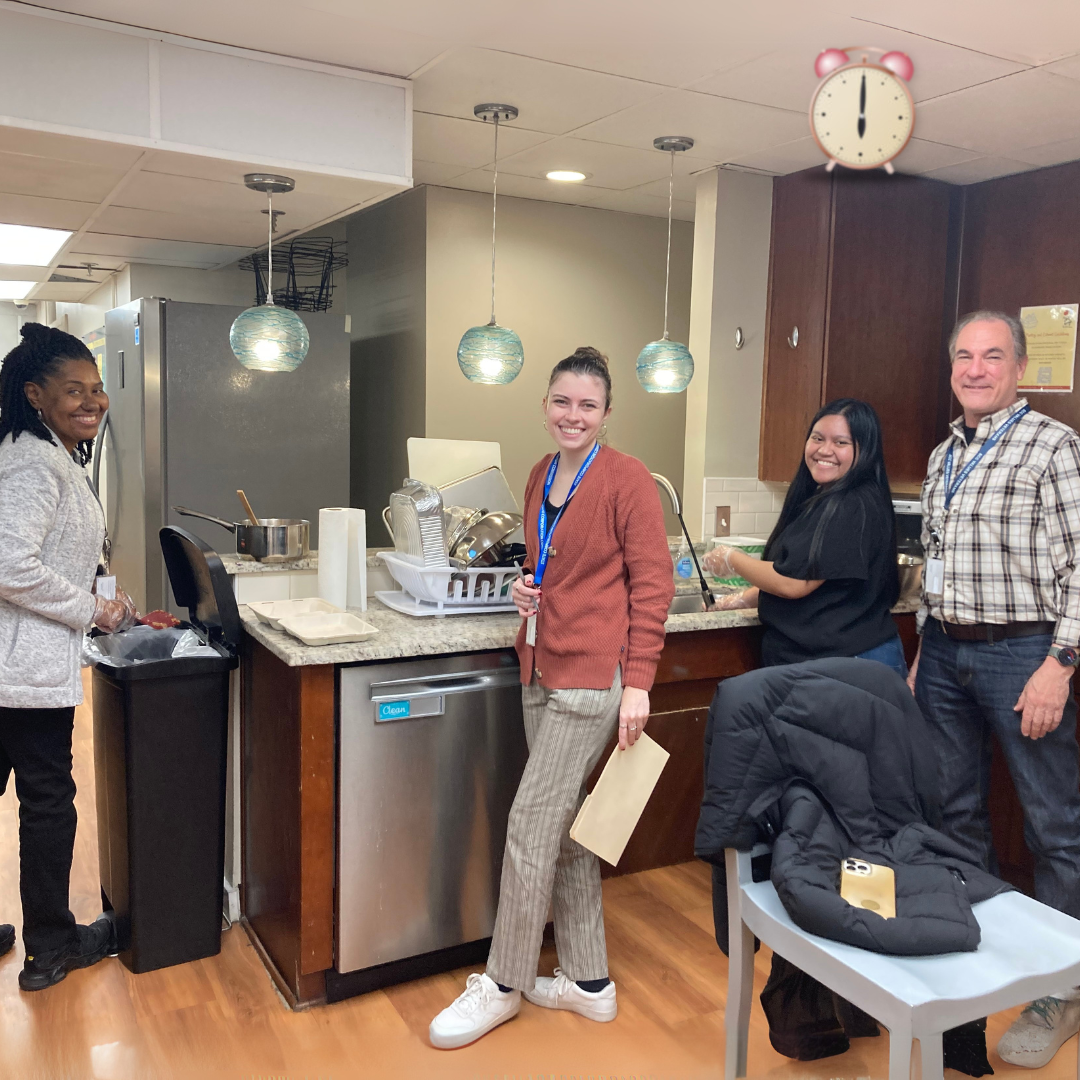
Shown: h=6 m=0
